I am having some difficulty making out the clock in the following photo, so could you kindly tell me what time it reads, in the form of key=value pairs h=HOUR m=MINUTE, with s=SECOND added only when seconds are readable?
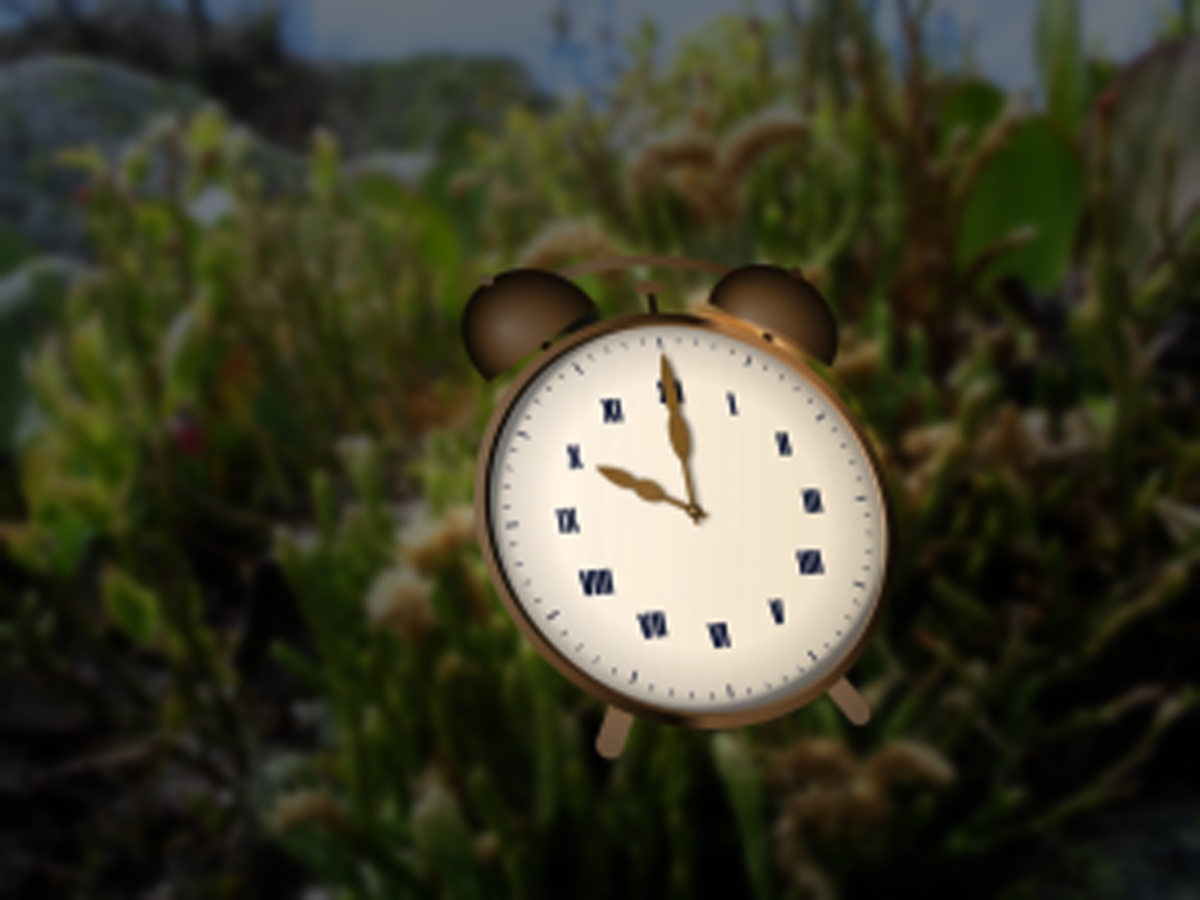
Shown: h=10 m=0
